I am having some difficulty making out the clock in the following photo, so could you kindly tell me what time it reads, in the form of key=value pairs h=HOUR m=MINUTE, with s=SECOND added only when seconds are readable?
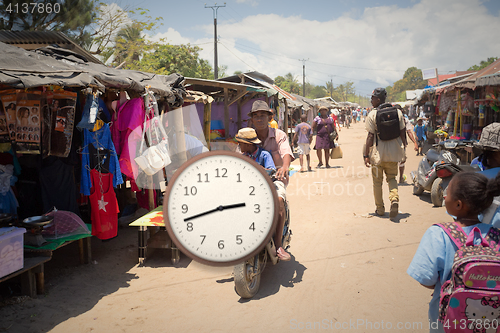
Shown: h=2 m=42
